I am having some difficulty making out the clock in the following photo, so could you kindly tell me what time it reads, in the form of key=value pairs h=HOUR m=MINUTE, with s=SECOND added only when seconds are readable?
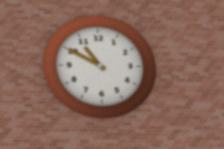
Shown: h=10 m=50
